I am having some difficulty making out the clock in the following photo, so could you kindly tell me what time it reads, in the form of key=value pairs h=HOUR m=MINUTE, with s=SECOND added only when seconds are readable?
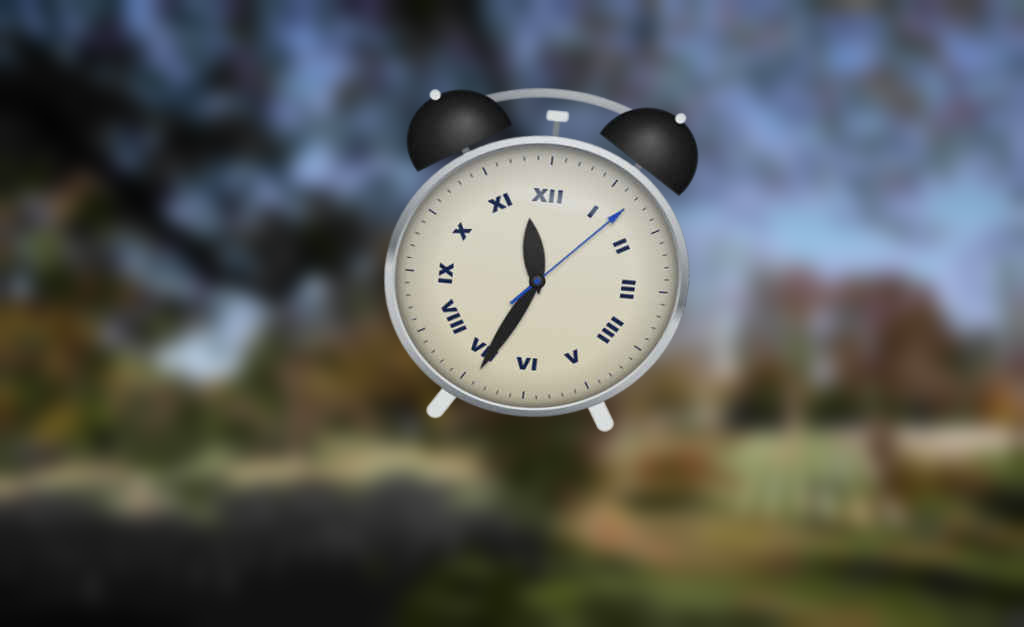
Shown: h=11 m=34 s=7
